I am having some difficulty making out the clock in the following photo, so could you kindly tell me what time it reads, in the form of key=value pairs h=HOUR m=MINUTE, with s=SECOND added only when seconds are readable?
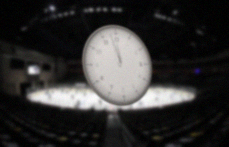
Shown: h=11 m=58
